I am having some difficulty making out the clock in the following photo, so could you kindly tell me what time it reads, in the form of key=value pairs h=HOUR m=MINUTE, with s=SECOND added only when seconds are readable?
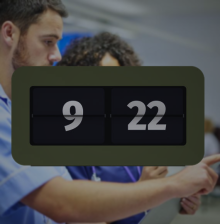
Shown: h=9 m=22
